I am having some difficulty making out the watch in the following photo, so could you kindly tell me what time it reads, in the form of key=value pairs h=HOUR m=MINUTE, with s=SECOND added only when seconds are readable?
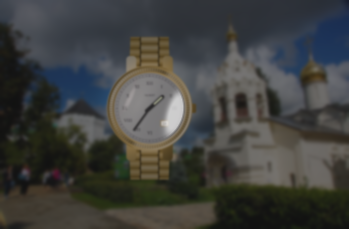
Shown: h=1 m=36
